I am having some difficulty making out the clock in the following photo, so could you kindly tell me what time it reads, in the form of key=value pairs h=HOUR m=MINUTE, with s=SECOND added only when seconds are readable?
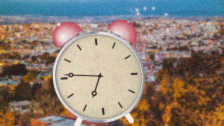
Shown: h=6 m=46
